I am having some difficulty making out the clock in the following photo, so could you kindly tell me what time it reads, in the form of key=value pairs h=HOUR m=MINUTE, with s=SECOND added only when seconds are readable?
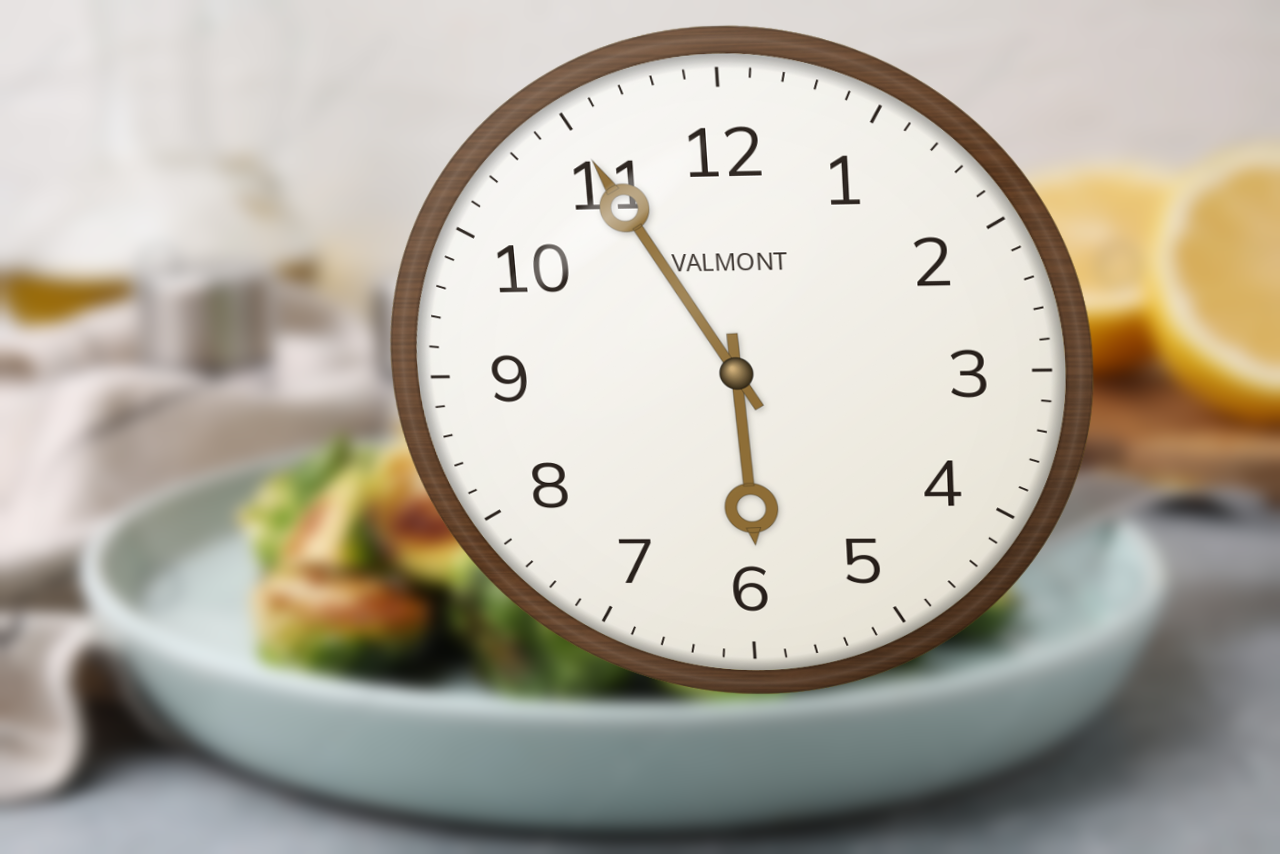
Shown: h=5 m=55
